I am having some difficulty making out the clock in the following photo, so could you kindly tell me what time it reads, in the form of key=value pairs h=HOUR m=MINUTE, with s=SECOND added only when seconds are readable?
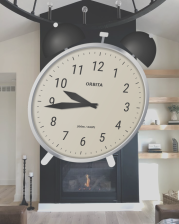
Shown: h=9 m=44
